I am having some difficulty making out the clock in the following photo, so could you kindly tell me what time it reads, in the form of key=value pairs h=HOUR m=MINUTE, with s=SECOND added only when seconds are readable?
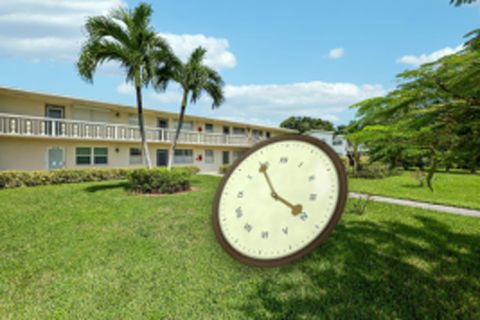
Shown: h=3 m=54
